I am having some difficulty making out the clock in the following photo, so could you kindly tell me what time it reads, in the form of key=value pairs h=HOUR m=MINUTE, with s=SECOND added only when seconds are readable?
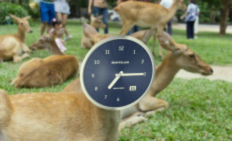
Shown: h=7 m=15
